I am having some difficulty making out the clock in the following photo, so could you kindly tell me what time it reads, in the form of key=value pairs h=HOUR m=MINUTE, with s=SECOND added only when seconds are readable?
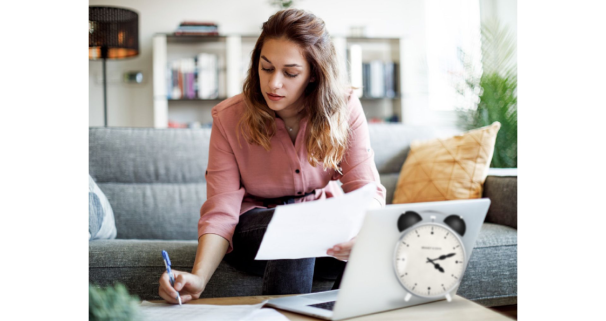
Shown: h=4 m=12
